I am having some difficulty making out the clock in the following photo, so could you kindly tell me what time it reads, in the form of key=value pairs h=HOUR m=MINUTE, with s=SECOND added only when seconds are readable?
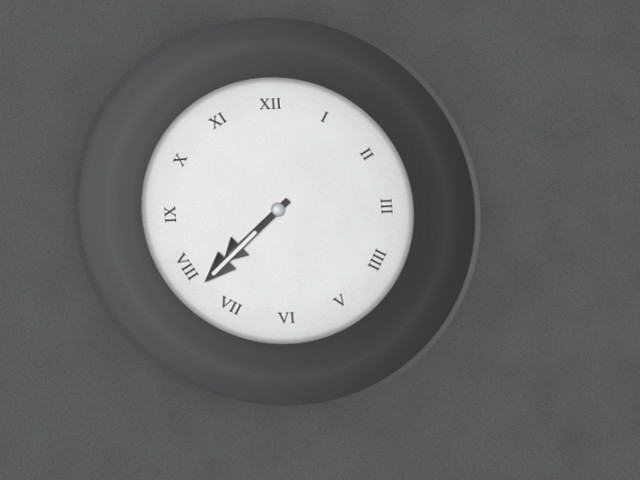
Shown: h=7 m=38
